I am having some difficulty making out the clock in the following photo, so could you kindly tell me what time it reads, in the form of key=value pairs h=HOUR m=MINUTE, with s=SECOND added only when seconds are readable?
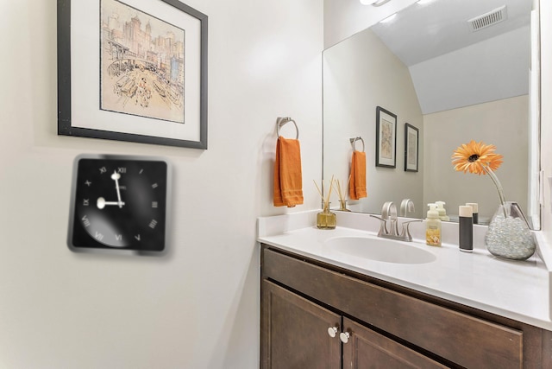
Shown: h=8 m=58
